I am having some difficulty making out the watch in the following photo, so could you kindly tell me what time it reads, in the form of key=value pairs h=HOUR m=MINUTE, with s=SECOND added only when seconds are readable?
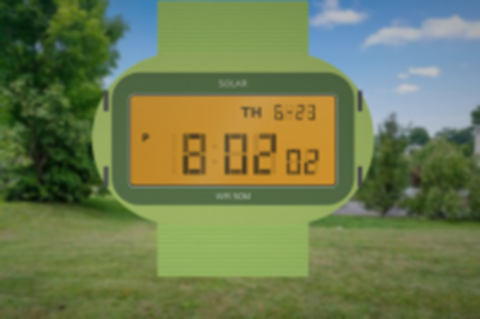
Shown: h=8 m=2 s=2
